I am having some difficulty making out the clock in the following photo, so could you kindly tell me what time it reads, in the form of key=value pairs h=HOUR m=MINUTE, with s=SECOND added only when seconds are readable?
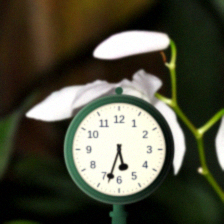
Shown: h=5 m=33
